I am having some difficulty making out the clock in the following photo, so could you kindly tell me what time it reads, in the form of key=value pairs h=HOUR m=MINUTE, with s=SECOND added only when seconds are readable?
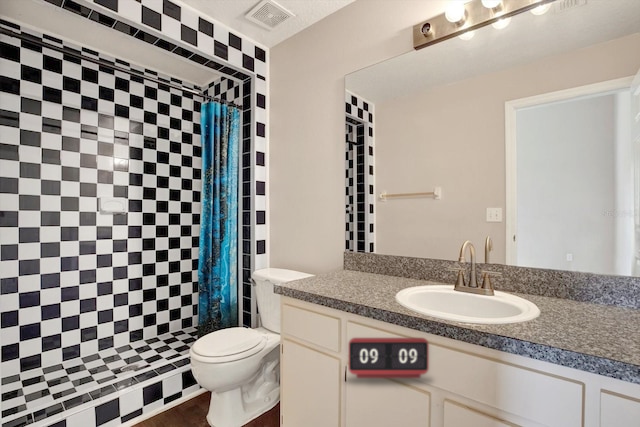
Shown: h=9 m=9
